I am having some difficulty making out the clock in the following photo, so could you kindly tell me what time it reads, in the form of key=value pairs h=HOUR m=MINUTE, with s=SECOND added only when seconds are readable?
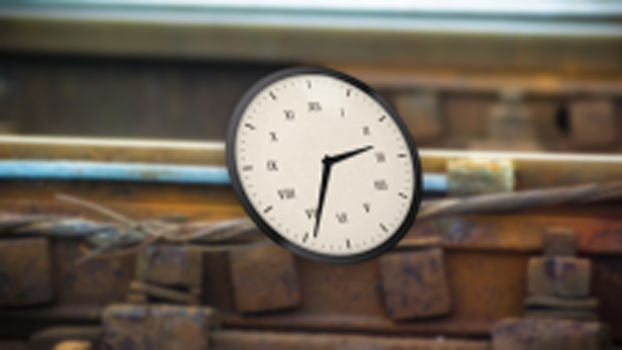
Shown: h=2 m=34
